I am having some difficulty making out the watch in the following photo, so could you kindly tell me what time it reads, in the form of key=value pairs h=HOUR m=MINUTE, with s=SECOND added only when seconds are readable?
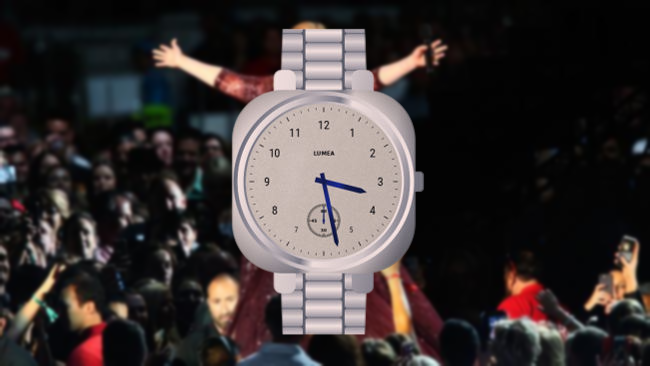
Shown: h=3 m=28
